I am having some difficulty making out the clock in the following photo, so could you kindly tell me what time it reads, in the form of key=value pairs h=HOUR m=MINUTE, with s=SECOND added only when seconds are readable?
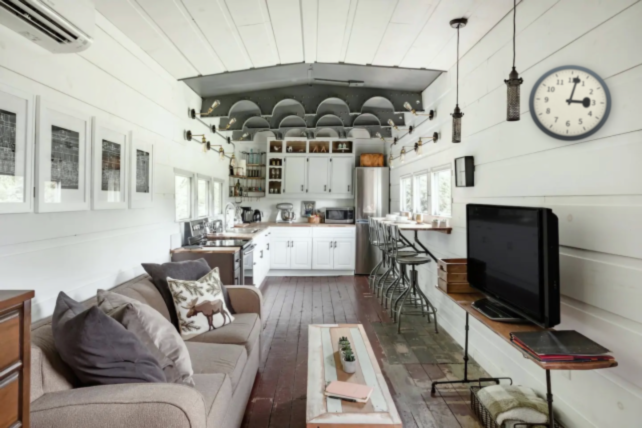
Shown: h=3 m=2
